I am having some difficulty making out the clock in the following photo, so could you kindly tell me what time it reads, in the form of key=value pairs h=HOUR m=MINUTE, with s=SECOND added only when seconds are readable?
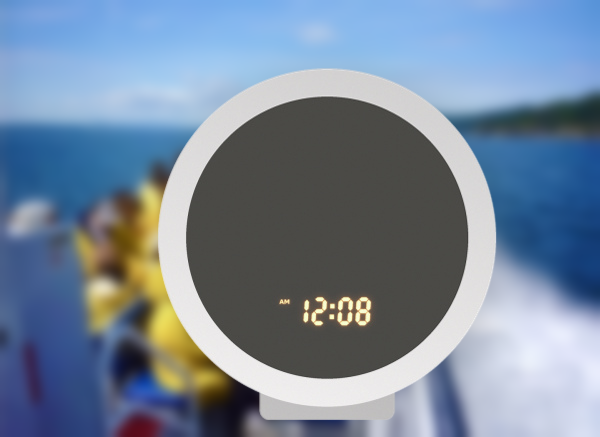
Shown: h=12 m=8
